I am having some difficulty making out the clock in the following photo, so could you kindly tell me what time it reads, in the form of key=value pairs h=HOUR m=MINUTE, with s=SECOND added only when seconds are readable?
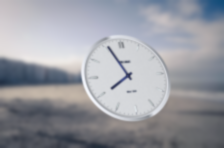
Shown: h=7 m=56
